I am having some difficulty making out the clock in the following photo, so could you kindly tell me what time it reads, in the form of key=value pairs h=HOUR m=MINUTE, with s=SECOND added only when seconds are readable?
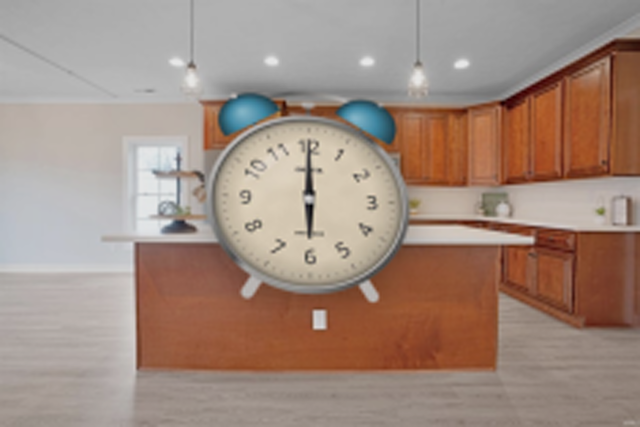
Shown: h=6 m=0
